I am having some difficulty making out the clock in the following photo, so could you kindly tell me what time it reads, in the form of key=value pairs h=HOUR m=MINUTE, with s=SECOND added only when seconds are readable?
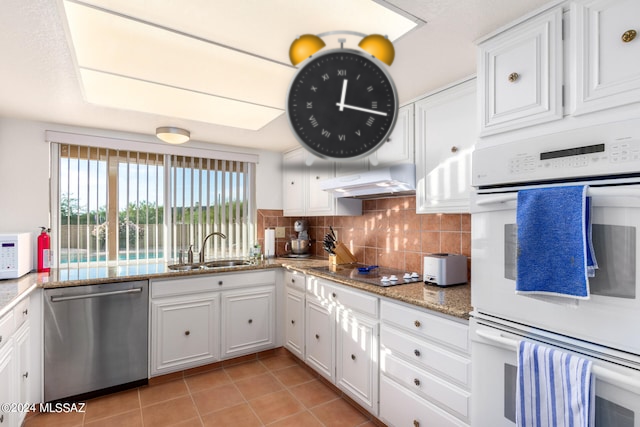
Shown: h=12 m=17
